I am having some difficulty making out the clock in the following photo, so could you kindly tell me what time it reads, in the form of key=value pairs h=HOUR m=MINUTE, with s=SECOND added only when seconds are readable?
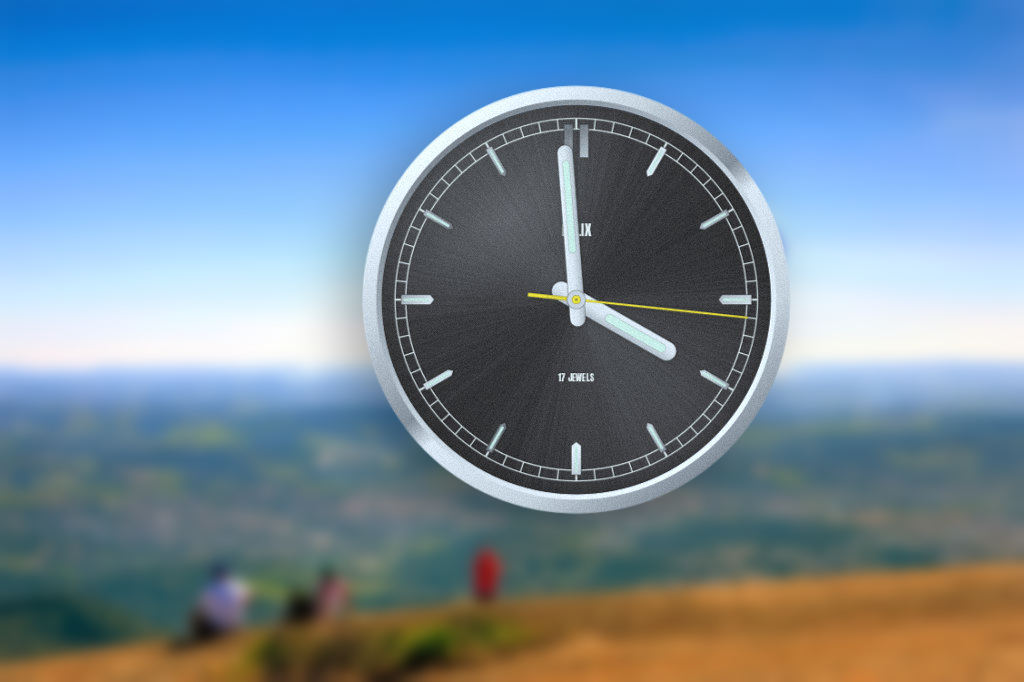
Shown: h=3 m=59 s=16
